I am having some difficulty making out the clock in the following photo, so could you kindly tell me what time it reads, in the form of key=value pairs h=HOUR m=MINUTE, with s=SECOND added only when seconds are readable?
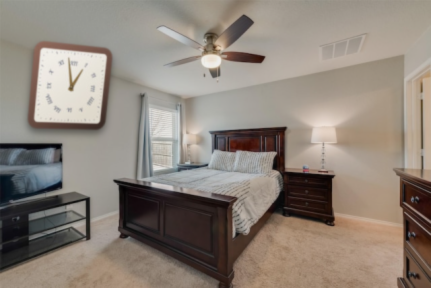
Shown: h=12 m=58
